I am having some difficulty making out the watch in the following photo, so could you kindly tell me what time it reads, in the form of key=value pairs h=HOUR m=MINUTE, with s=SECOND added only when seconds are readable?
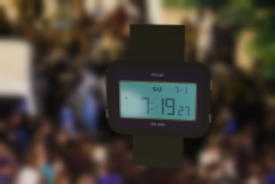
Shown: h=7 m=19
